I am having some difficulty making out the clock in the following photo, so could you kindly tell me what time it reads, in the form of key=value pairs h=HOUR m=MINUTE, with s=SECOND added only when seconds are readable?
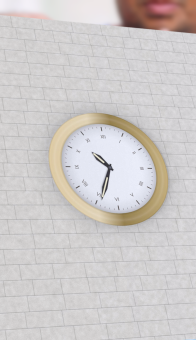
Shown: h=10 m=34
